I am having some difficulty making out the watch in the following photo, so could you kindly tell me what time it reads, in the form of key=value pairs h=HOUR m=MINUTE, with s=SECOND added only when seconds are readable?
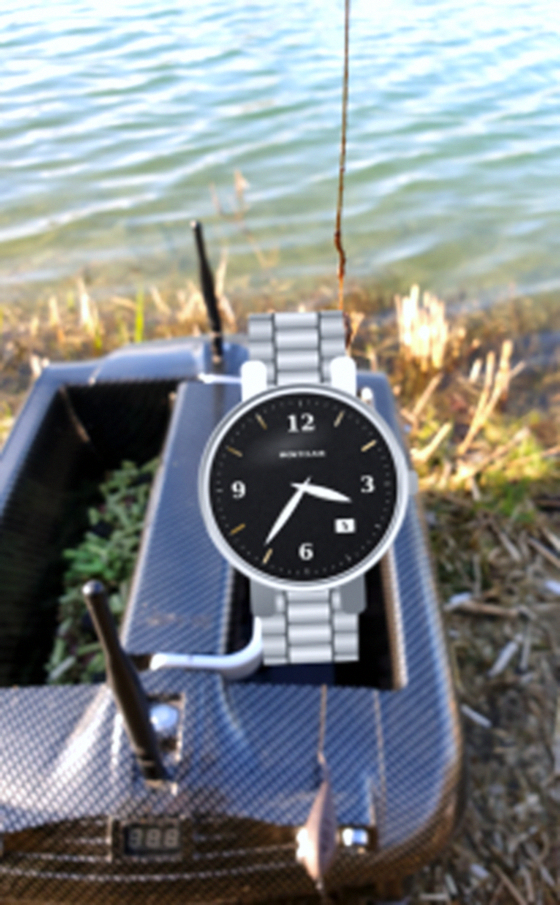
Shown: h=3 m=36
